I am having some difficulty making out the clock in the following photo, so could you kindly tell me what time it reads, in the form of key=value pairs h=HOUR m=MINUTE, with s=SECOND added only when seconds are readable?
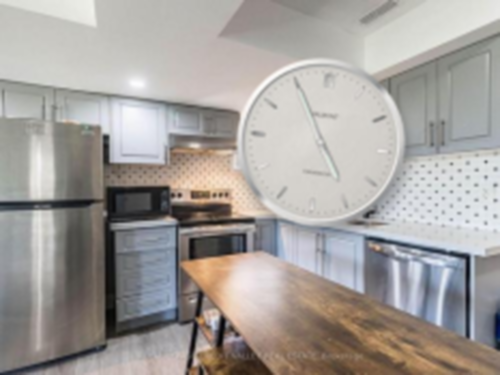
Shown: h=4 m=55
